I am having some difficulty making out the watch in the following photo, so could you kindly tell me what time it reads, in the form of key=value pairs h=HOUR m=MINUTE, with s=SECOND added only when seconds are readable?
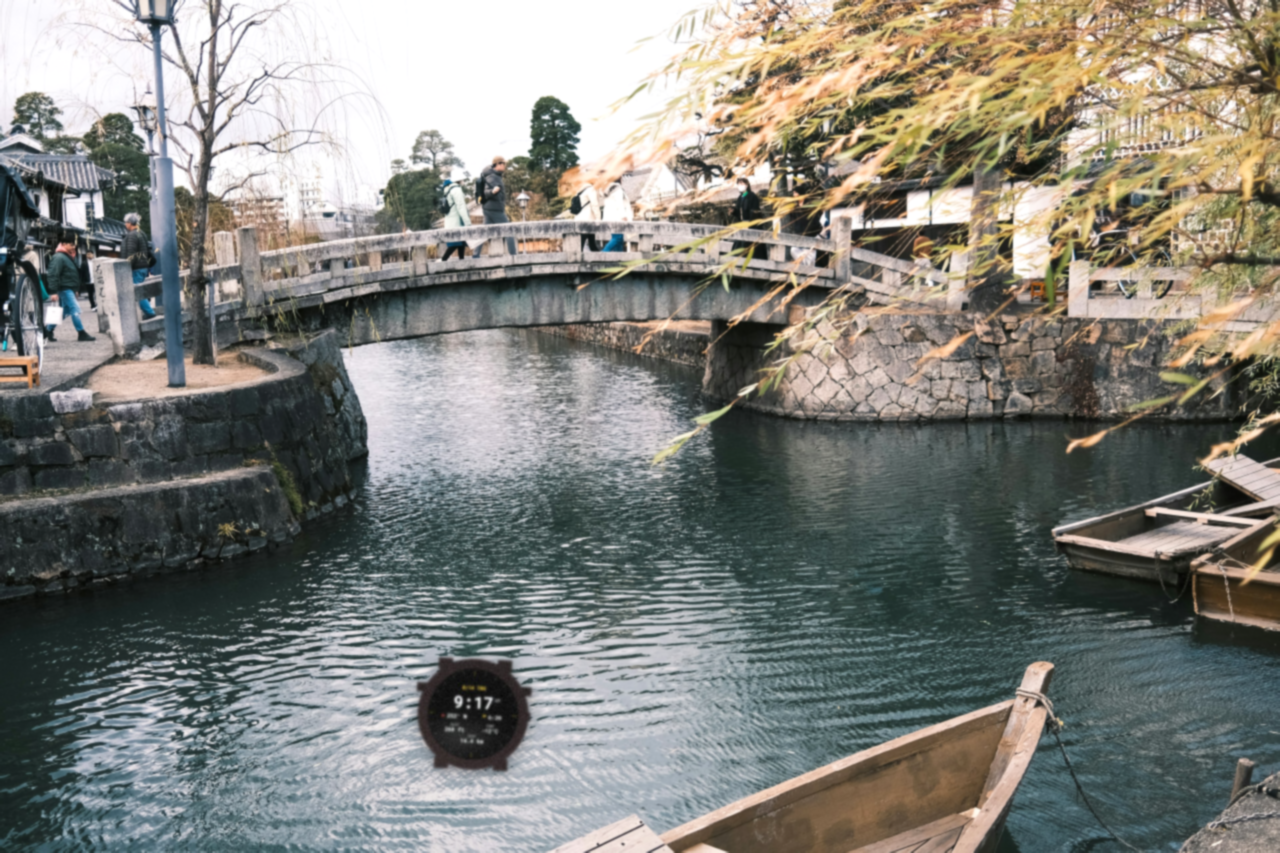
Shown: h=9 m=17
